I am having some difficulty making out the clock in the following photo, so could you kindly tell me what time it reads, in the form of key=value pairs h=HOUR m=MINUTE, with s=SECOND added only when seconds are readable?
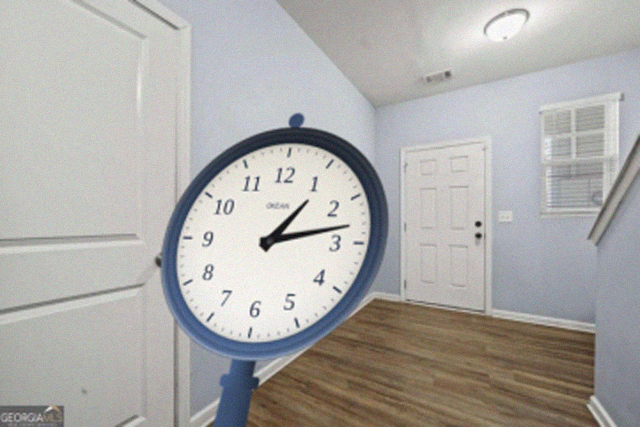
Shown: h=1 m=13
